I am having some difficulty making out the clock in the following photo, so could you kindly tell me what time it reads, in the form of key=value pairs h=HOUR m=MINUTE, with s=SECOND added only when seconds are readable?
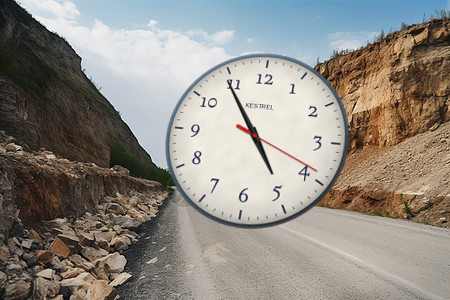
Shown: h=4 m=54 s=19
